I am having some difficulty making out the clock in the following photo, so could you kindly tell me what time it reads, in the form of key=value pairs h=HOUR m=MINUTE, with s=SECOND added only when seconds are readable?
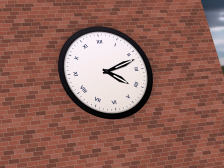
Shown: h=4 m=12
